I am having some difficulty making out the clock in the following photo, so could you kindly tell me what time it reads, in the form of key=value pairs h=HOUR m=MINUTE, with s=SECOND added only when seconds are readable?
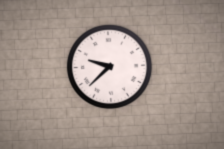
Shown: h=9 m=38
